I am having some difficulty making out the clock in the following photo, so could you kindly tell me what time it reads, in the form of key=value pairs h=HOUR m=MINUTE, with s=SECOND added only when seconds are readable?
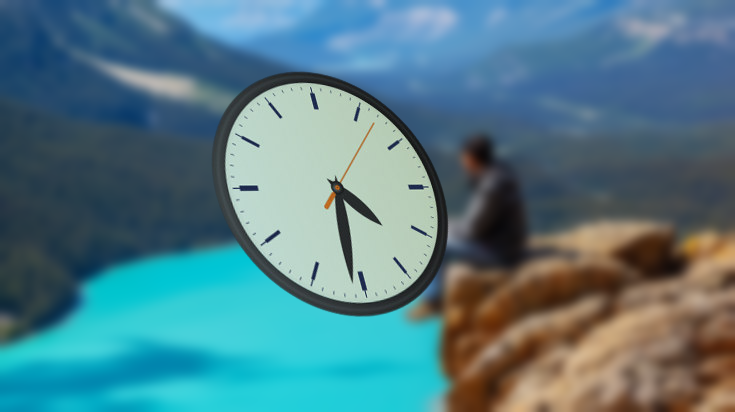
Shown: h=4 m=31 s=7
